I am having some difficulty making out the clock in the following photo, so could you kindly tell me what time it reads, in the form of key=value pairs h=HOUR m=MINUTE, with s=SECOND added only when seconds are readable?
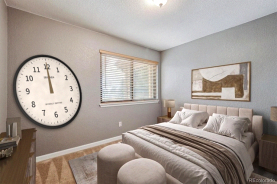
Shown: h=12 m=0
